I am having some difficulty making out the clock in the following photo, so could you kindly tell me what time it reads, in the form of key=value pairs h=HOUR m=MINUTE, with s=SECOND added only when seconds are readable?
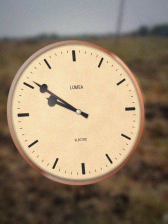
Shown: h=9 m=51
